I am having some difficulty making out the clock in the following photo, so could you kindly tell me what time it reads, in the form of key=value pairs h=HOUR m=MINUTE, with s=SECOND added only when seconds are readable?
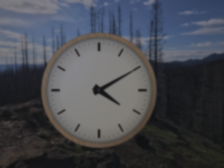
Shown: h=4 m=10
